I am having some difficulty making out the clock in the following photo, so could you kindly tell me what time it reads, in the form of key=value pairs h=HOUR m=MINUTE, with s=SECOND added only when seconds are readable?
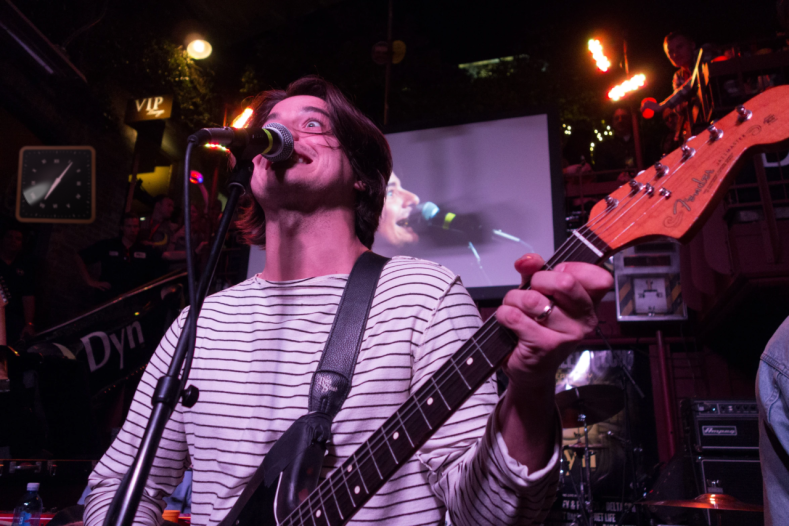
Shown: h=7 m=6
